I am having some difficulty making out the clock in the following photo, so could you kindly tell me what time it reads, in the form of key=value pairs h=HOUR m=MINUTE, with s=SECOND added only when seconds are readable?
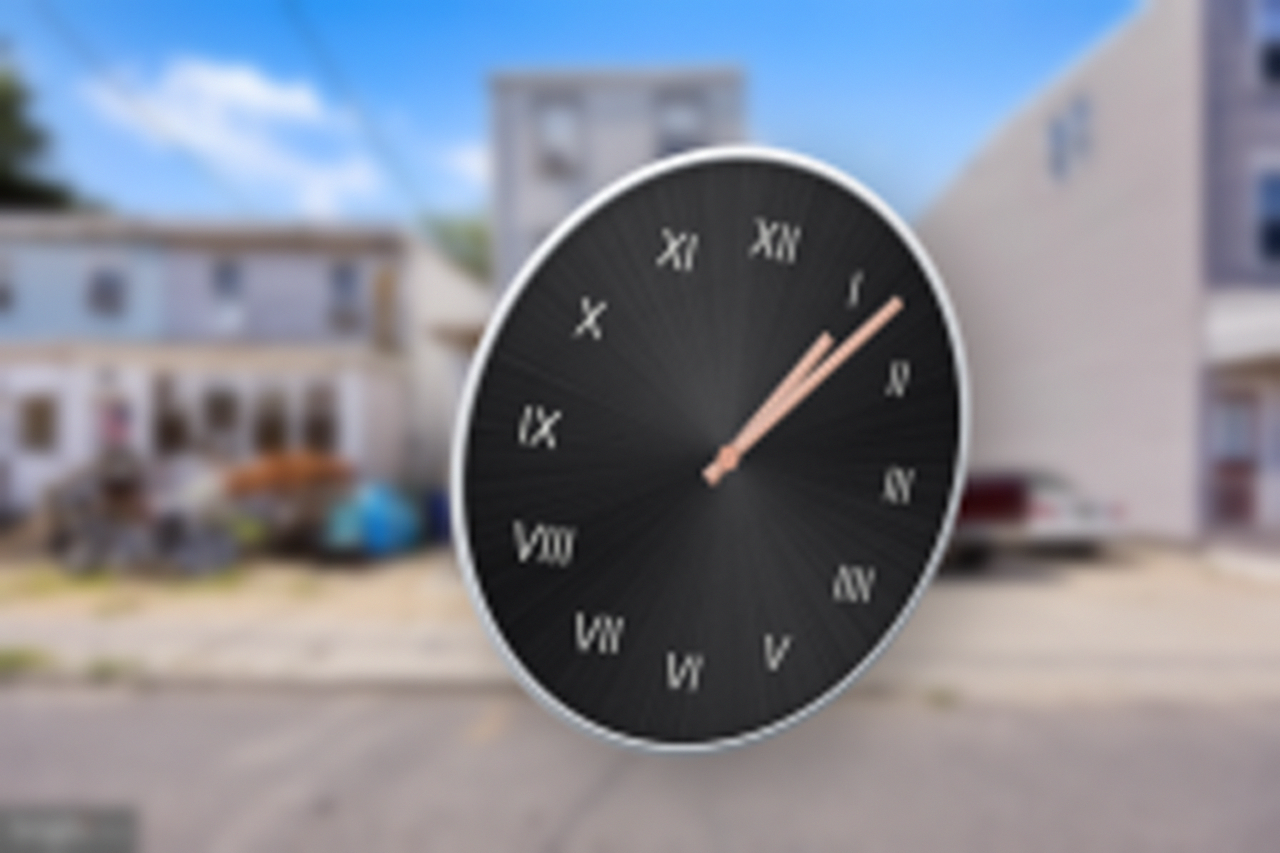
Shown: h=1 m=7
